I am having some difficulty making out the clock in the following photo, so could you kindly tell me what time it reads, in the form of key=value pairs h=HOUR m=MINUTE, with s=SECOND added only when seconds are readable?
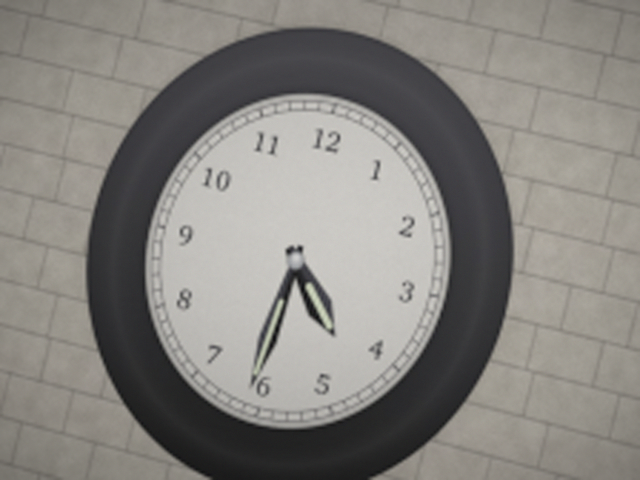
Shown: h=4 m=31
